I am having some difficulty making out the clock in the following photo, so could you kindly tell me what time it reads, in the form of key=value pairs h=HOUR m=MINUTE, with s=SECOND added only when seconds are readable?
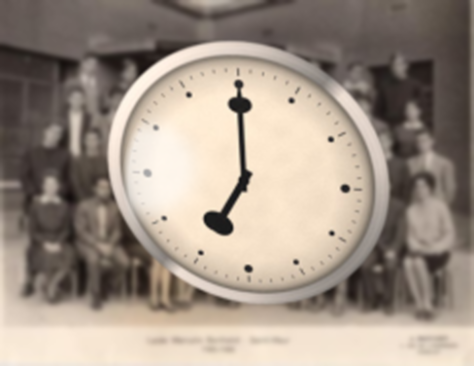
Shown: h=7 m=0
